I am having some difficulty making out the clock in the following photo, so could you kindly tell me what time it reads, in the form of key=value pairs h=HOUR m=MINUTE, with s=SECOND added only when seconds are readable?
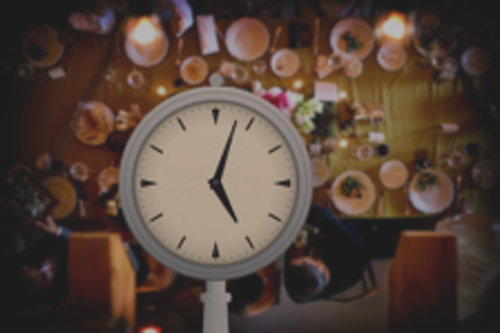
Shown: h=5 m=3
